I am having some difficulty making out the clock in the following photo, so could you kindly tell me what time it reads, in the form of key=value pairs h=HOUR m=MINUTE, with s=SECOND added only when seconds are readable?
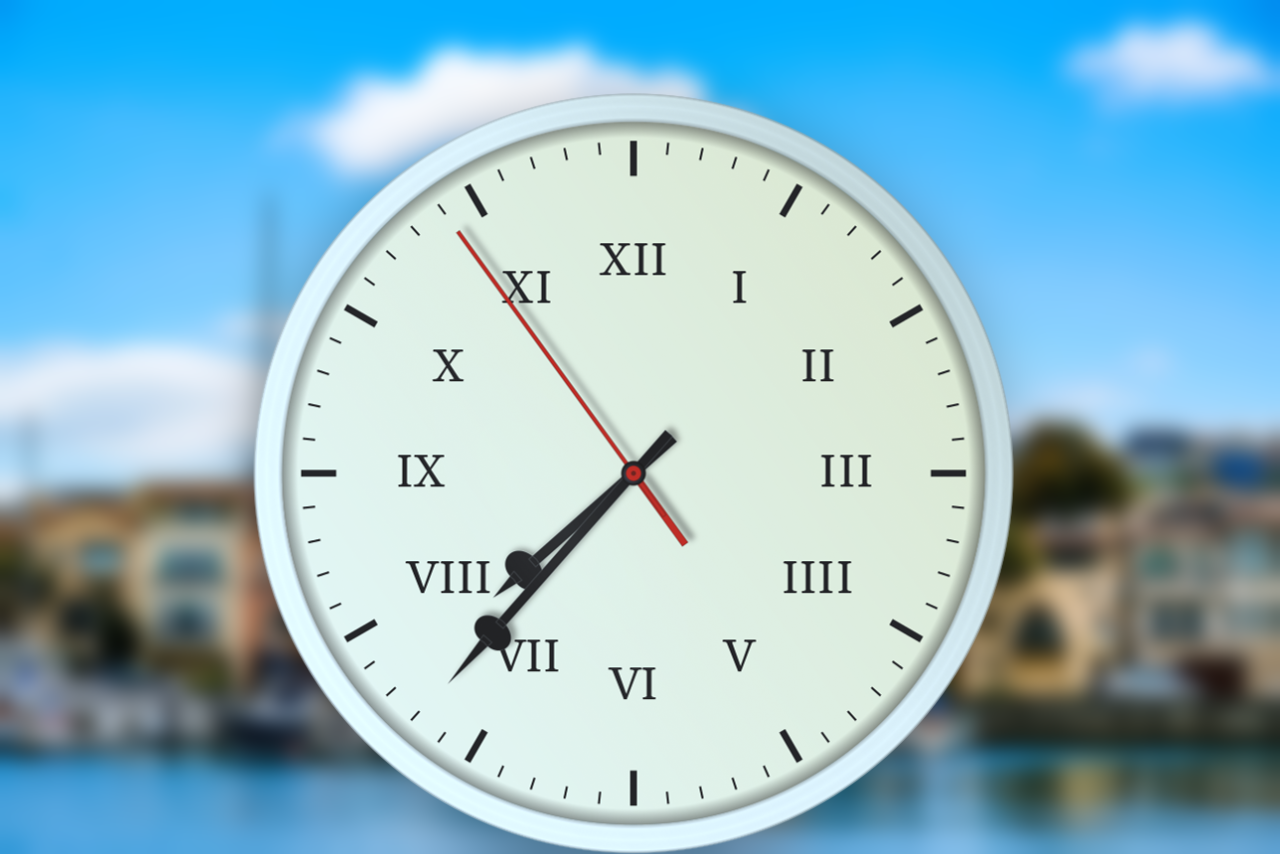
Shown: h=7 m=36 s=54
